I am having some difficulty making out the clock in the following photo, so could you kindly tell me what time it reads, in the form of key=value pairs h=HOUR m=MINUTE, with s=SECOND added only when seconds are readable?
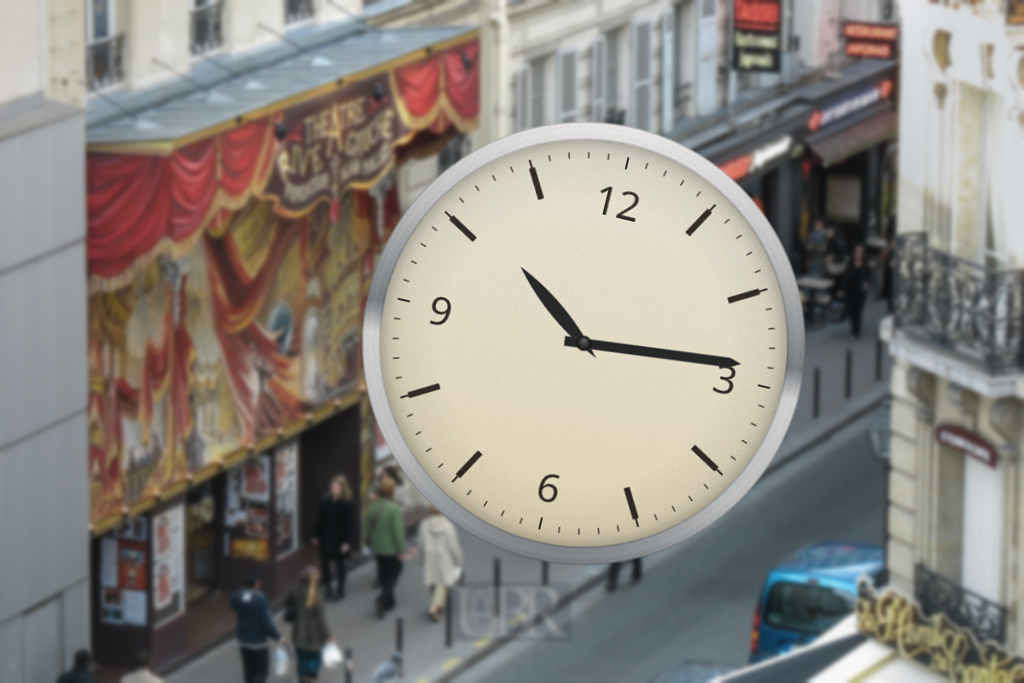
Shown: h=10 m=14
